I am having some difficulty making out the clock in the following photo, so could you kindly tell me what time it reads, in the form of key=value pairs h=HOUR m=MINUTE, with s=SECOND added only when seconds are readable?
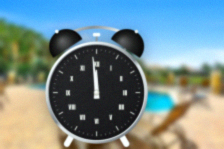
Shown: h=11 m=59
